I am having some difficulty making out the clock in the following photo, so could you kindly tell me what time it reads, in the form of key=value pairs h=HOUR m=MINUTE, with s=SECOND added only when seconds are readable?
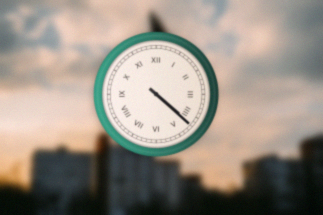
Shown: h=4 m=22
